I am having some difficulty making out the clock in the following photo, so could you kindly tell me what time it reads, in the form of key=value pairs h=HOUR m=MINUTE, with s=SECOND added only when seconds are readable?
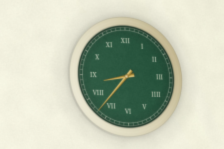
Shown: h=8 m=37
